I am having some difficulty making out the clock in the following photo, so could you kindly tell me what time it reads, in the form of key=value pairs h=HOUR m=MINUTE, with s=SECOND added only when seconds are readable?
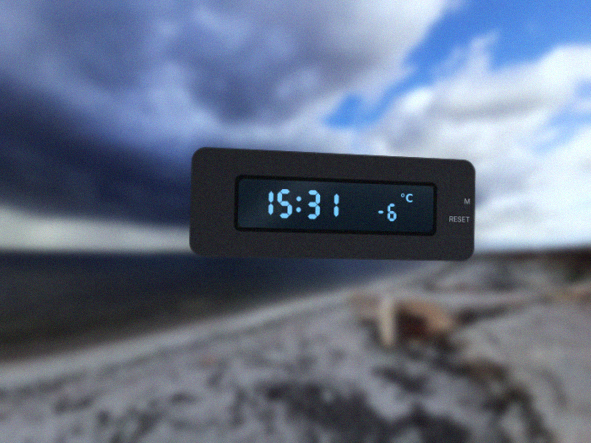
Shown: h=15 m=31
